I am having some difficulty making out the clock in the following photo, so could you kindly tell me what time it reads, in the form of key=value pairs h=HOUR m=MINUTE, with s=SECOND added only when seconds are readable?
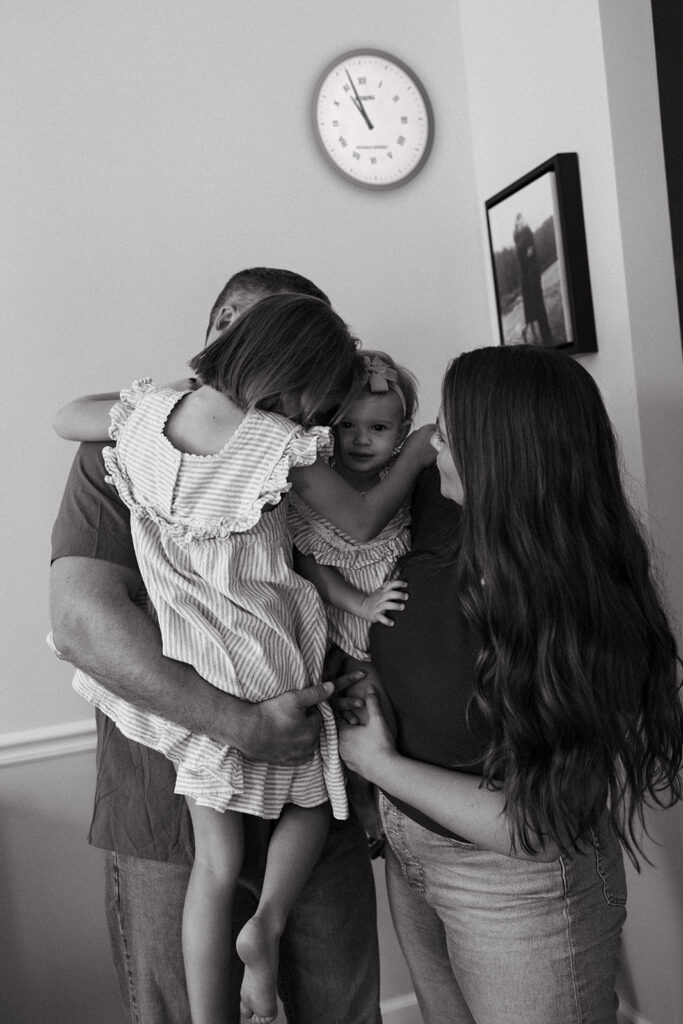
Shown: h=10 m=57
